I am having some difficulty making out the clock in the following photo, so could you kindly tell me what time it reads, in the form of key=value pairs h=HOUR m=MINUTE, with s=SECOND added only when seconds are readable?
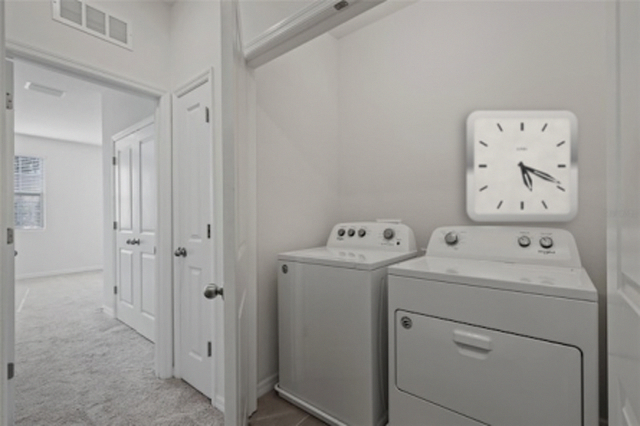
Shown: h=5 m=19
